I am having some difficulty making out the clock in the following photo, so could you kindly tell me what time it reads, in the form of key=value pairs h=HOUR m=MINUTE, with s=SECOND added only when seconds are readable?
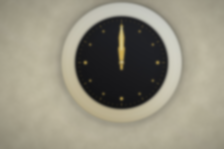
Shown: h=12 m=0
